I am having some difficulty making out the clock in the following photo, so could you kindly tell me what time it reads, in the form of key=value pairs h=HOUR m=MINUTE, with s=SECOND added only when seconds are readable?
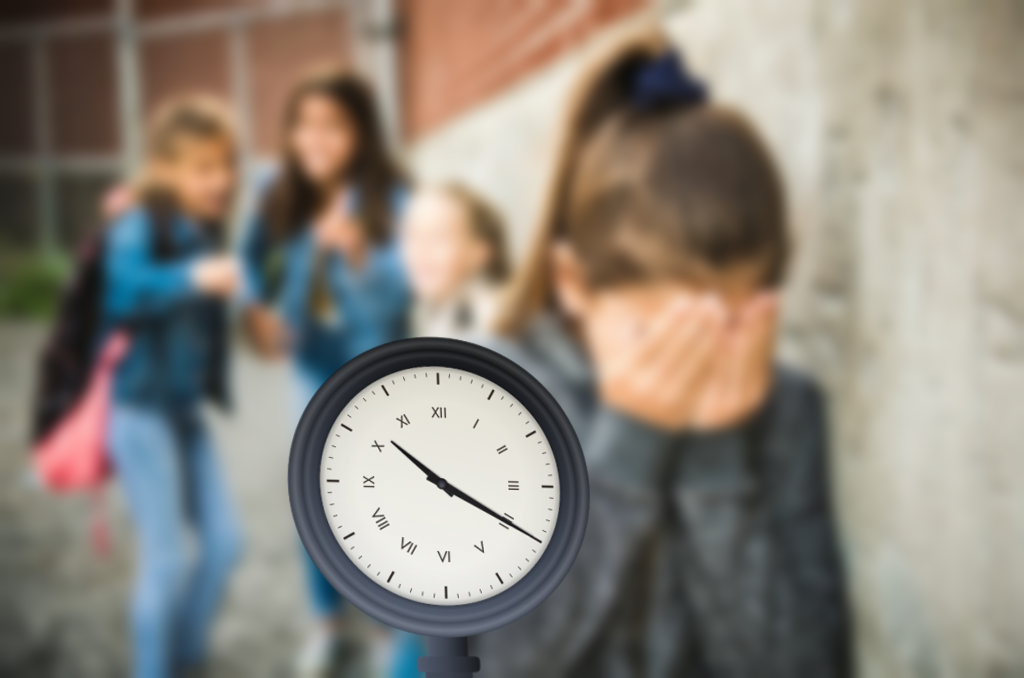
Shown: h=10 m=20
